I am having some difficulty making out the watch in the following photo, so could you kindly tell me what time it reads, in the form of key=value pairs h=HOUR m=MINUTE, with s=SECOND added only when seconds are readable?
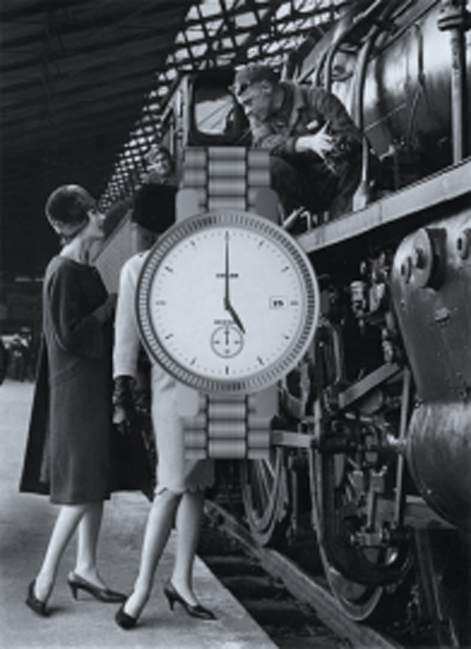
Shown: h=5 m=0
